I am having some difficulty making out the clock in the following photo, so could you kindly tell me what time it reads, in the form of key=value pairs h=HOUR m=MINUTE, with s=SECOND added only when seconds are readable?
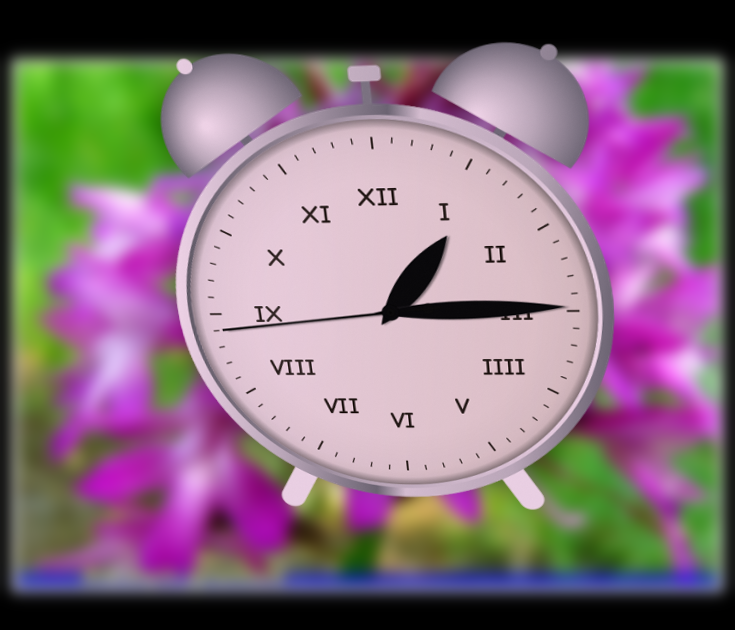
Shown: h=1 m=14 s=44
